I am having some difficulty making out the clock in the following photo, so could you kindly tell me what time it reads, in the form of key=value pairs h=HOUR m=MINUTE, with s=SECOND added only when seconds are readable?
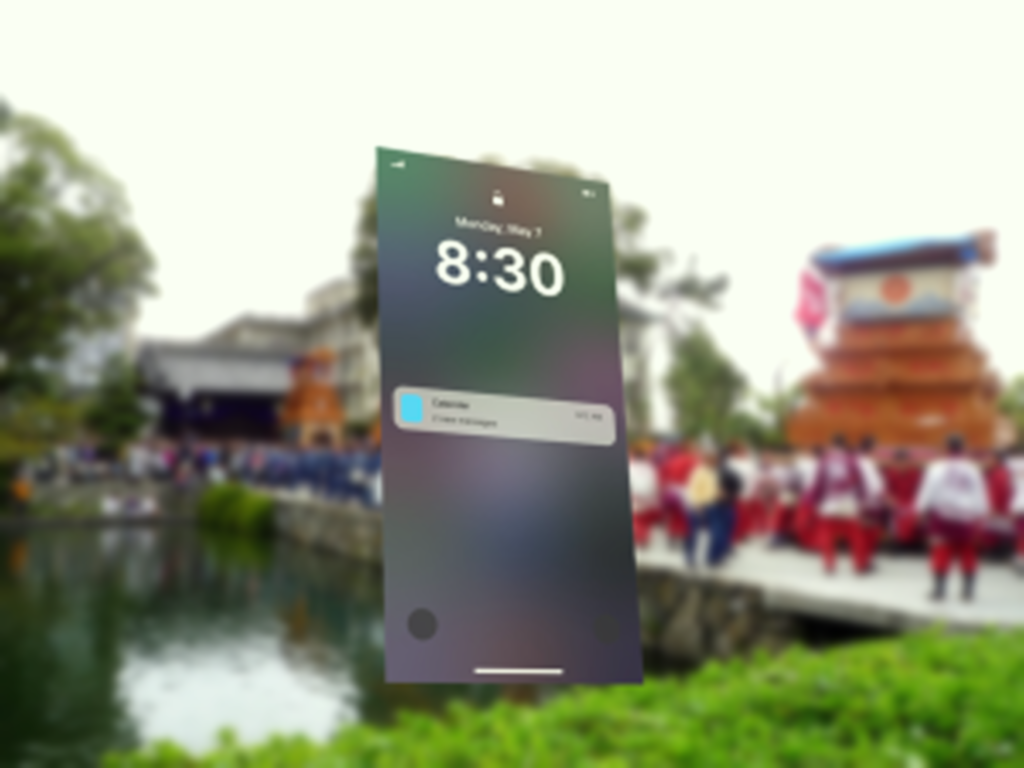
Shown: h=8 m=30
